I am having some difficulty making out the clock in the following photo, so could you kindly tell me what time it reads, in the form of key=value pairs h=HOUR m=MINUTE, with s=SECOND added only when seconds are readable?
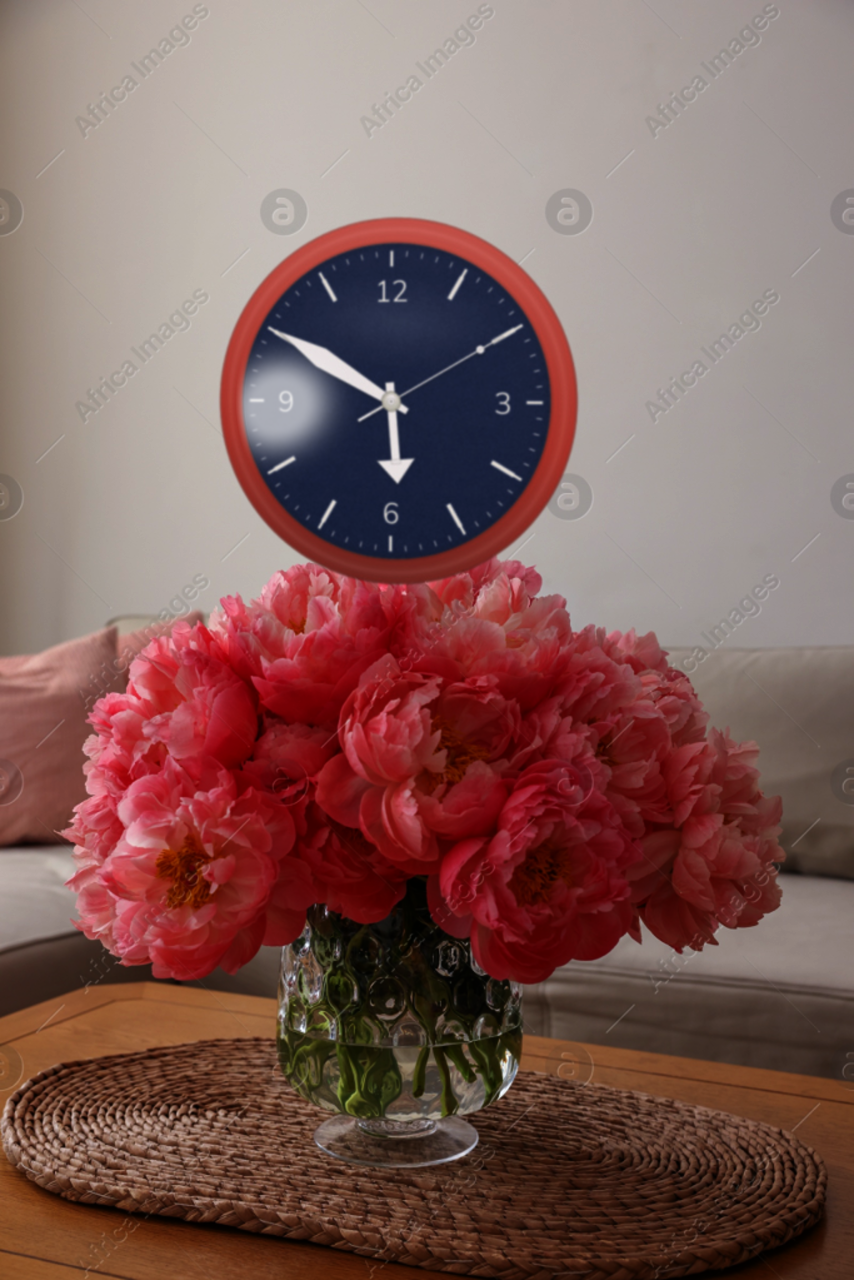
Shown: h=5 m=50 s=10
